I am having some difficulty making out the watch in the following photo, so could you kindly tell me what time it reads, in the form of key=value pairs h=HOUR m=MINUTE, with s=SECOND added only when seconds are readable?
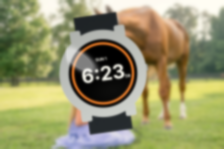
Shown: h=6 m=23
